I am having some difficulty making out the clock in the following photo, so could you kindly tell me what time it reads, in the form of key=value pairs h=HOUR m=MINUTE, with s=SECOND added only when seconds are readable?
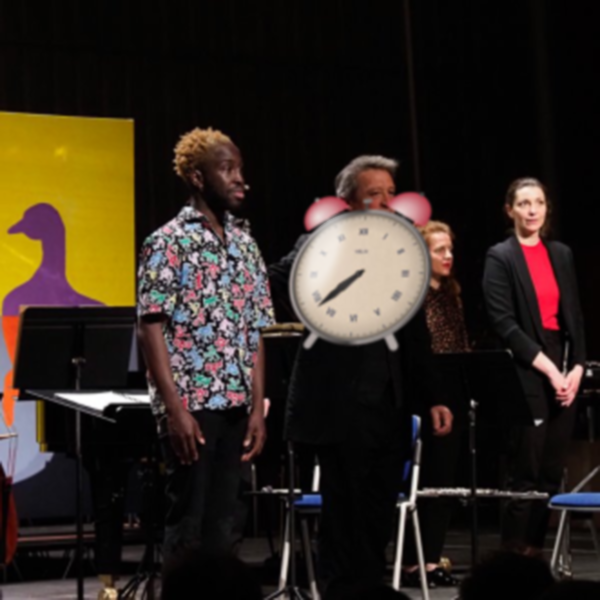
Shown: h=7 m=38
